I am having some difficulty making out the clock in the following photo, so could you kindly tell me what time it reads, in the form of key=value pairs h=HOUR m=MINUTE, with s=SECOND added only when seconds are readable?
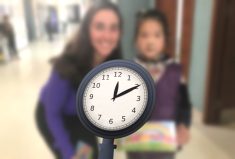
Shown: h=12 m=10
